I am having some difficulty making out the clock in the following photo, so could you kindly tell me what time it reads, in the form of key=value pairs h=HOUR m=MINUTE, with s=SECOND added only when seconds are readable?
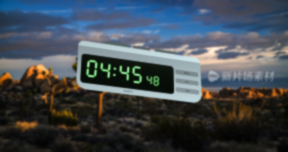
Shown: h=4 m=45
